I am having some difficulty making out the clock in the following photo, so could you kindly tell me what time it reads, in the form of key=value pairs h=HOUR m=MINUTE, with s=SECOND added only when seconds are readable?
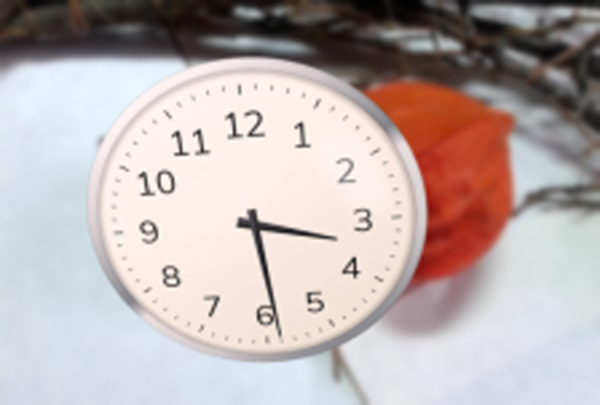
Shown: h=3 m=29
